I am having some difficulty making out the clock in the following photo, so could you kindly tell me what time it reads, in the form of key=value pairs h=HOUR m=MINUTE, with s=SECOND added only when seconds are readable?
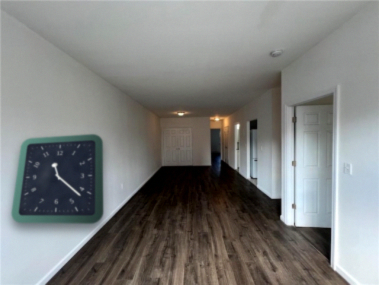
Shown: h=11 m=22
